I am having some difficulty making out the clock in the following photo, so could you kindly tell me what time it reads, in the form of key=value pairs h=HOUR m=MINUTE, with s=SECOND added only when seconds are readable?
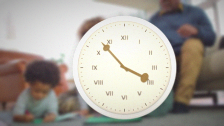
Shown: h=3 m=53
